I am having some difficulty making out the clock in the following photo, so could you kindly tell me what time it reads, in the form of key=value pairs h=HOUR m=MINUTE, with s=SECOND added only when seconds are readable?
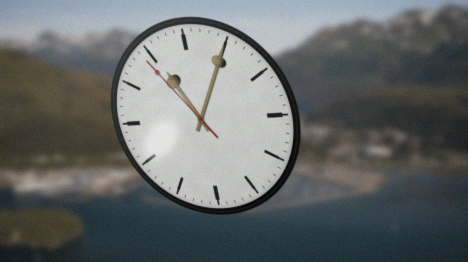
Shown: h=11 m=4 s=54
